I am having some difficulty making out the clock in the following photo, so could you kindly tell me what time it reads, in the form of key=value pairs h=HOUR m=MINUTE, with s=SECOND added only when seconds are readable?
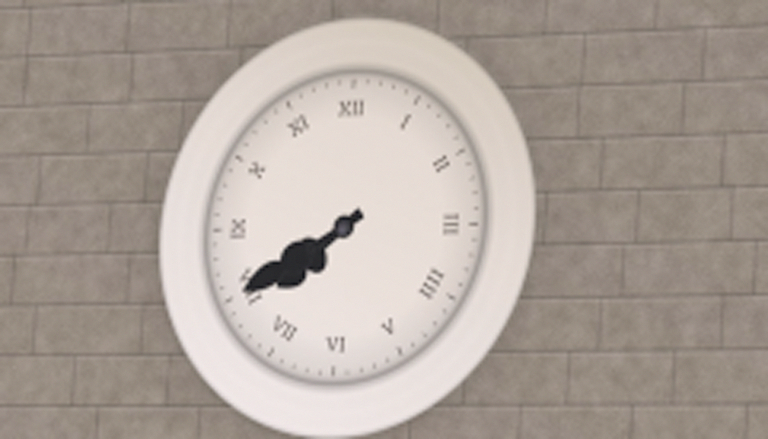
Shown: h=7 m=40
